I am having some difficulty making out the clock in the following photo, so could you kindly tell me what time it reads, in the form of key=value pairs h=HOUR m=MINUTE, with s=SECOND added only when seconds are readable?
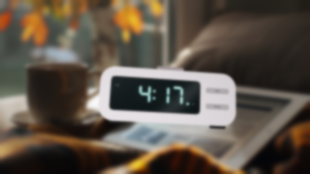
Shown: h=4 m=17
